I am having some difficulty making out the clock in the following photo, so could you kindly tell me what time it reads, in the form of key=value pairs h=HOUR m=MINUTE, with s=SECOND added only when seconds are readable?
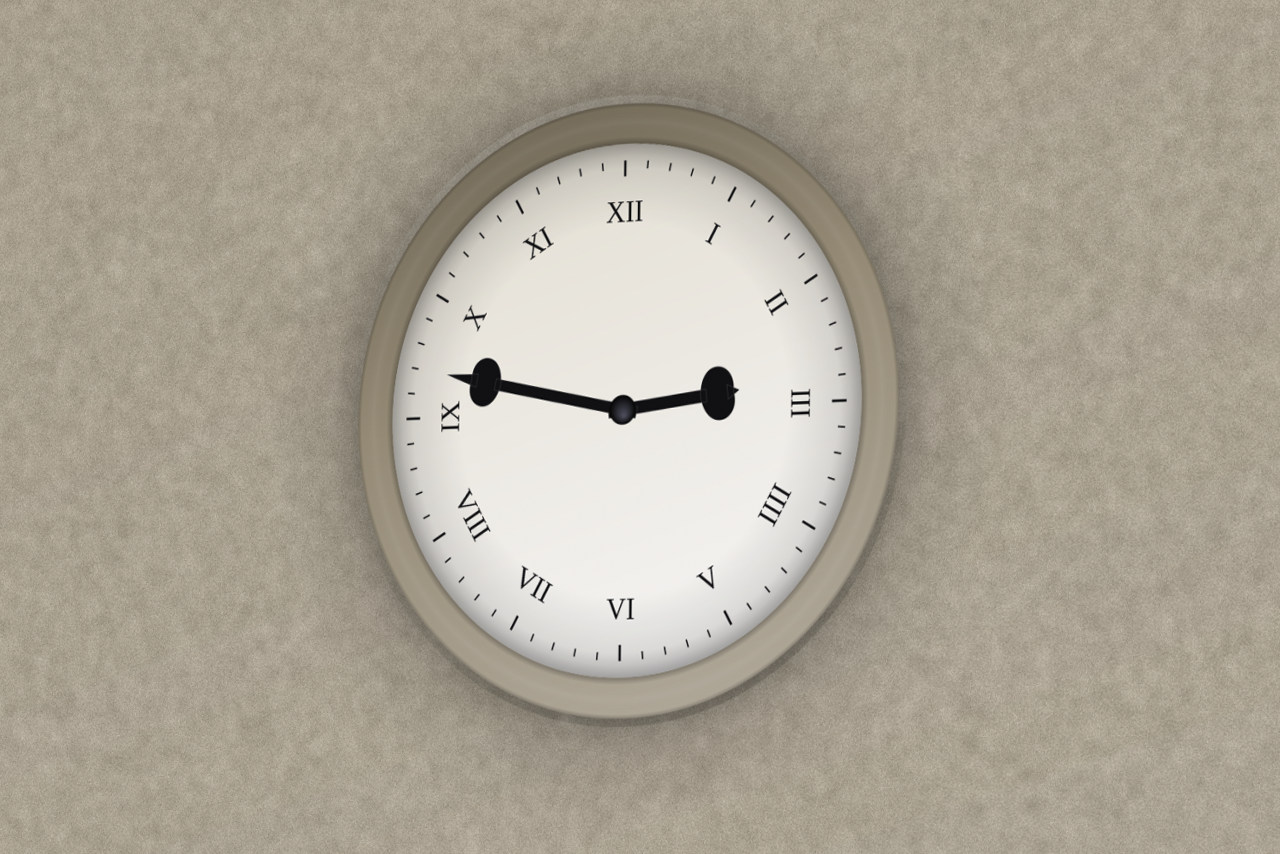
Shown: h=2 m=47
